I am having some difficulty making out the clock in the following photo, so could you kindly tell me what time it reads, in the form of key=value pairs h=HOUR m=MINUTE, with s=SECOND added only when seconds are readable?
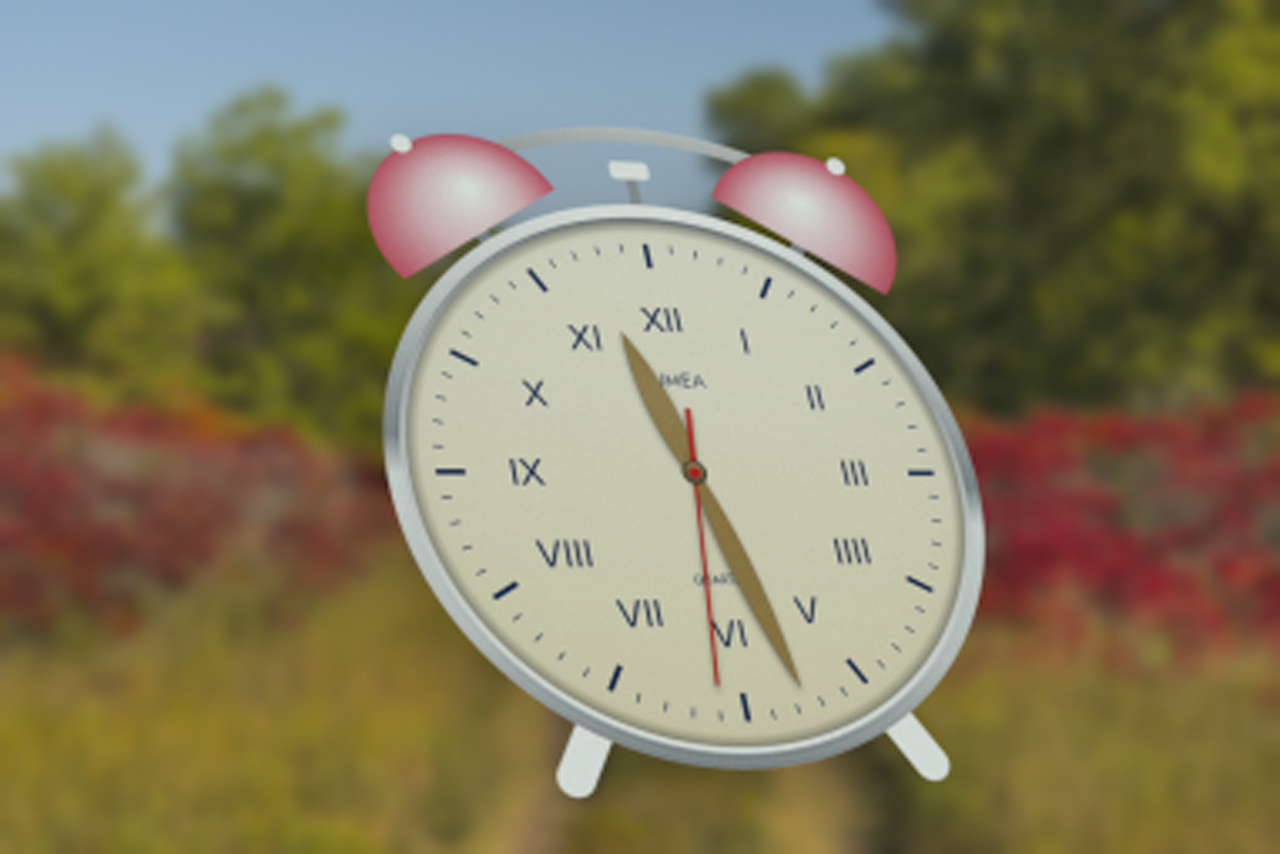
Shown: h=11 m=27 s=31
